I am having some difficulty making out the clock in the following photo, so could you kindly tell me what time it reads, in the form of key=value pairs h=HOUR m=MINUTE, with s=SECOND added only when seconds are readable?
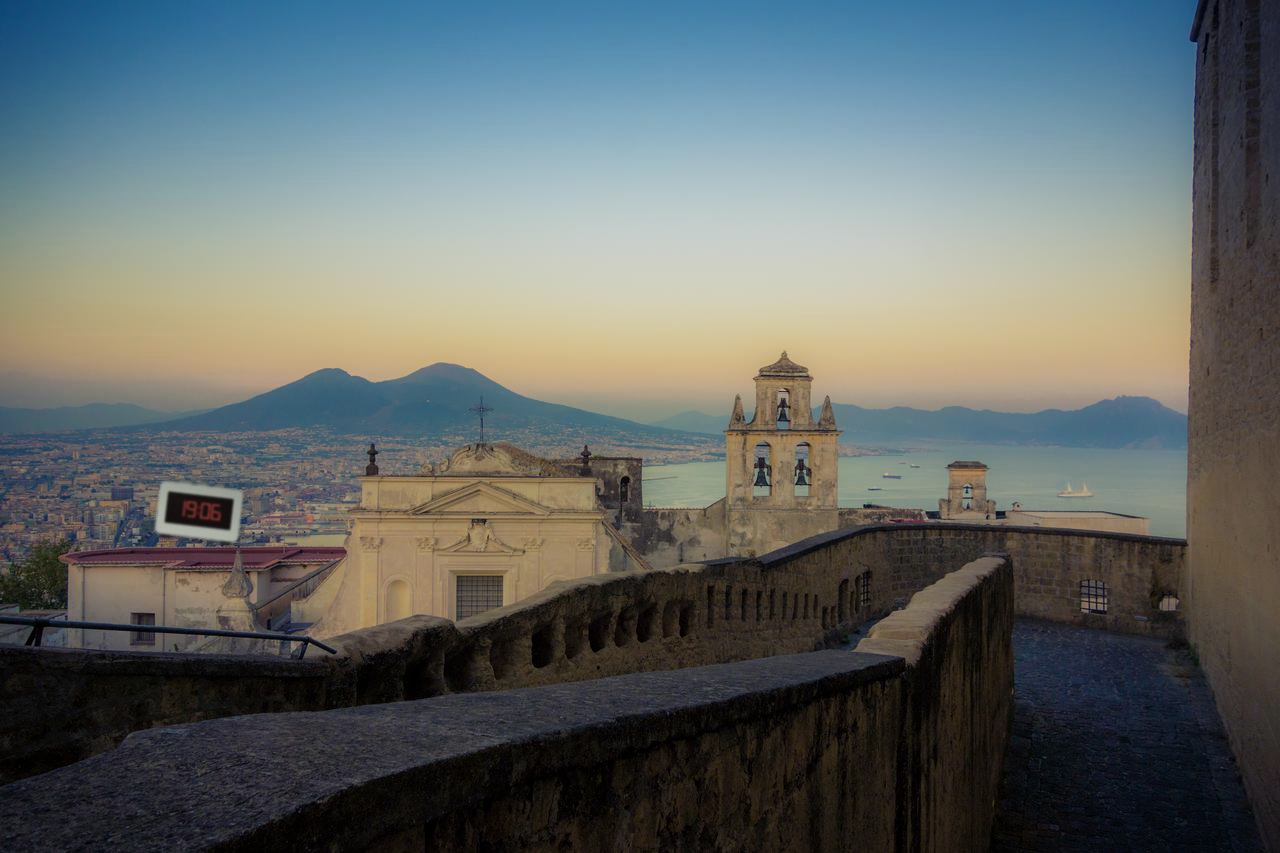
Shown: h=19 m=6
